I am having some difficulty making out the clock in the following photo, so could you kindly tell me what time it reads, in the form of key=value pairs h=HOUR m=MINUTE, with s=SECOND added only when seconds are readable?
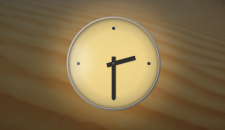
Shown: h=2 m=30
